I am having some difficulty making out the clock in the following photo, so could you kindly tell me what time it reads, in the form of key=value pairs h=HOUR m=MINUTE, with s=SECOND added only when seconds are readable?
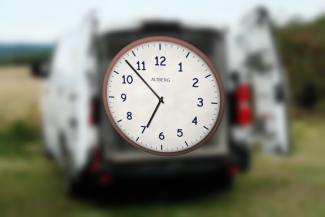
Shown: h=6 m=53
